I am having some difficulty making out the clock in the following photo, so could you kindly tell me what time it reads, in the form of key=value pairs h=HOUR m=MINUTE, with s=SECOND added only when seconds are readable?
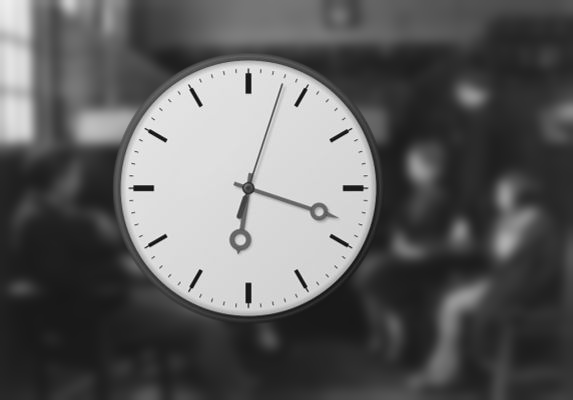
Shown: h=6 m=18 s=3
